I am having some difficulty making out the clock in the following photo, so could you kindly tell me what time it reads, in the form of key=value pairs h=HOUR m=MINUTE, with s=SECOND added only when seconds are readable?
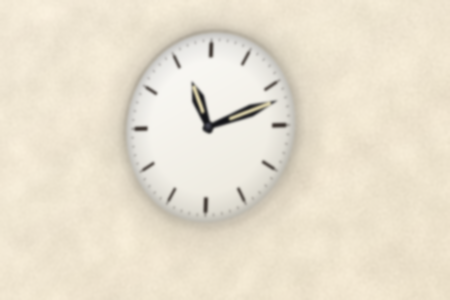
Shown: h=11 m=12
